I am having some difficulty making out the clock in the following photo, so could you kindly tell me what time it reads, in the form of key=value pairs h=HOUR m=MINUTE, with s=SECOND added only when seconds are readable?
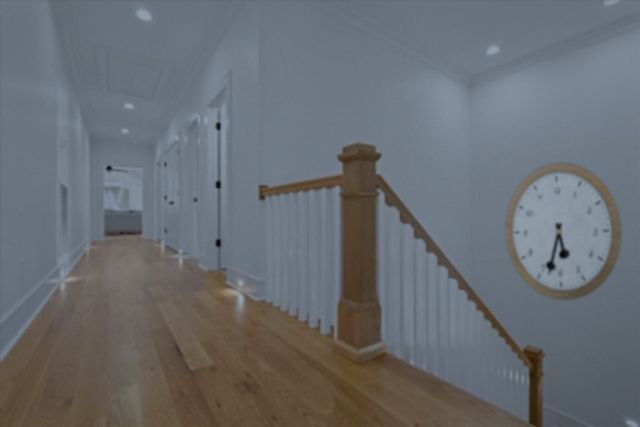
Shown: h=5 m=33
